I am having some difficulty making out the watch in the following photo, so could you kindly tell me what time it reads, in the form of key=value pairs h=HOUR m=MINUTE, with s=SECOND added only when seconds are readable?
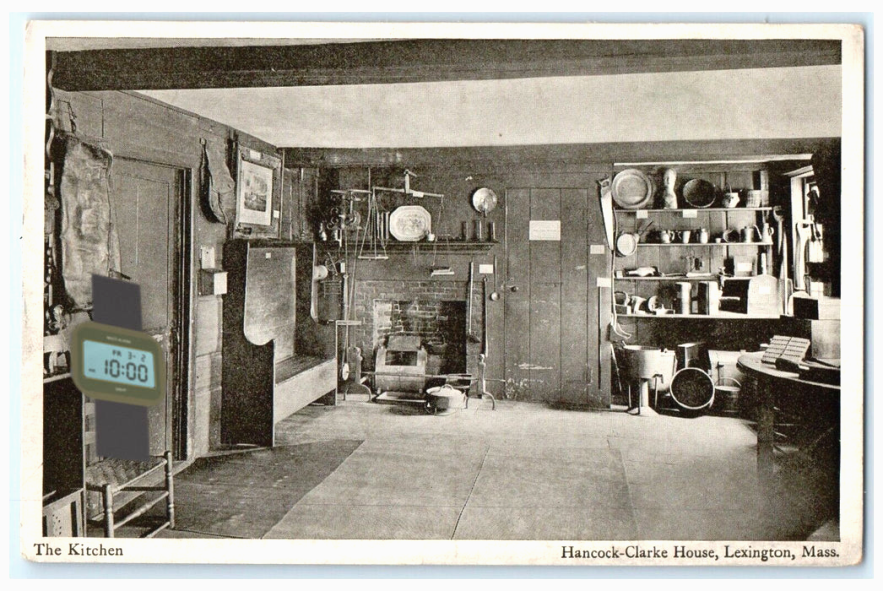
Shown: h=10 m=0
